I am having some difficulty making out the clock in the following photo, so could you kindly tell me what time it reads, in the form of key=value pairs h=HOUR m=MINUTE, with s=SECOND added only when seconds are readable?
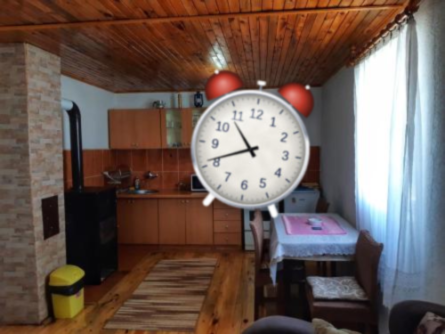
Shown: h=10 m=41
